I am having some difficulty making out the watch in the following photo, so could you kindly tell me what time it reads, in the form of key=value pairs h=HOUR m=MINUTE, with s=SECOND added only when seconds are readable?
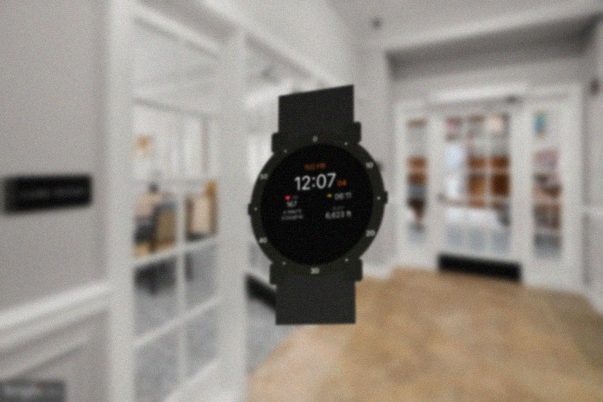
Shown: h=12 m=7
